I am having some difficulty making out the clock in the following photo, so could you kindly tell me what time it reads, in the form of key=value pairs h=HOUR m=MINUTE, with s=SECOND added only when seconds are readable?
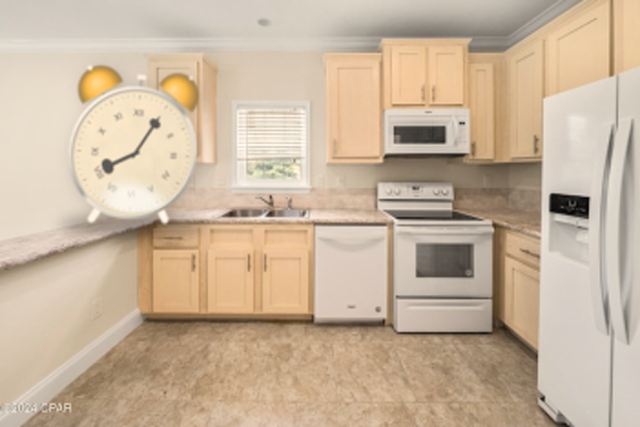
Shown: h=8 m=5
